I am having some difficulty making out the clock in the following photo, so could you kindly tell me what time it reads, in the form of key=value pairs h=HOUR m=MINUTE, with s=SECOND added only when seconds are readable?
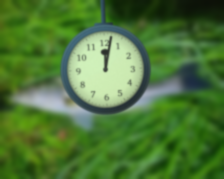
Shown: h=12 m=2
